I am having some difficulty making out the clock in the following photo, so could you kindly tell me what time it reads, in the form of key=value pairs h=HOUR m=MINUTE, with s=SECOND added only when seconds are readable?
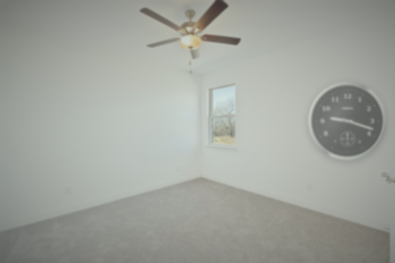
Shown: h=9 m=18
